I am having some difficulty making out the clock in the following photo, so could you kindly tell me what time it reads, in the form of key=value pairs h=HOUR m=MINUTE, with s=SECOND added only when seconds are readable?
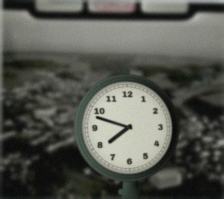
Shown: h=7 m=48
